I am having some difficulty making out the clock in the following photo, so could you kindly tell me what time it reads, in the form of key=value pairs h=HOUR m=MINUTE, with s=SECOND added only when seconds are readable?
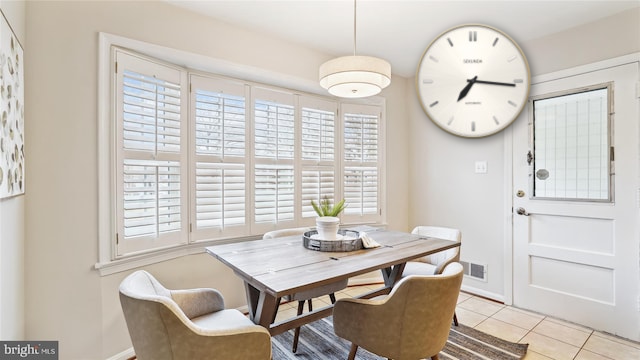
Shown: h=7 m=16
